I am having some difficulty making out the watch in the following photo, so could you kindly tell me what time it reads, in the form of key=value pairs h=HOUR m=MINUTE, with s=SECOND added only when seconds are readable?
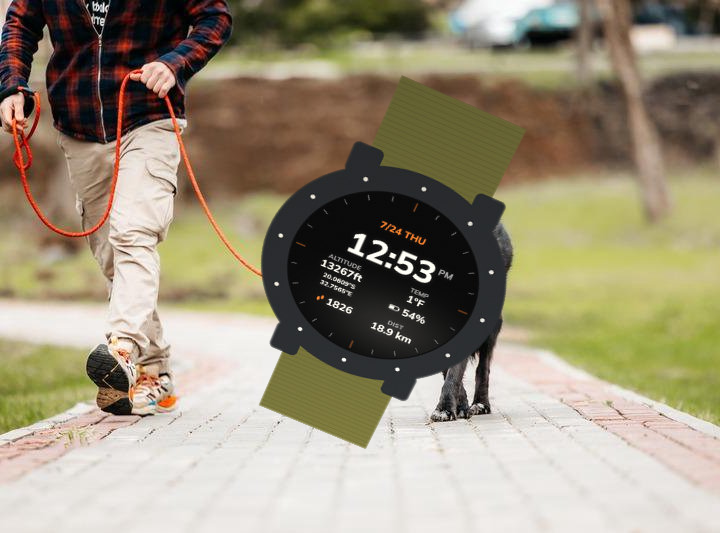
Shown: h=12 m=53
